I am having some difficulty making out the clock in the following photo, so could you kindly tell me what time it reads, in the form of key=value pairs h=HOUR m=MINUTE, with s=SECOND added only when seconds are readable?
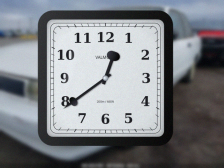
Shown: h=12 m=39
